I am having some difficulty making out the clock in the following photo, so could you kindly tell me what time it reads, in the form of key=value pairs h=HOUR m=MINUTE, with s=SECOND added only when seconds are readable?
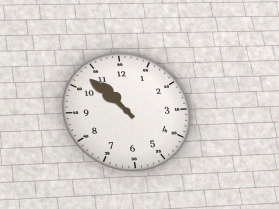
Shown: h=10 m=53
